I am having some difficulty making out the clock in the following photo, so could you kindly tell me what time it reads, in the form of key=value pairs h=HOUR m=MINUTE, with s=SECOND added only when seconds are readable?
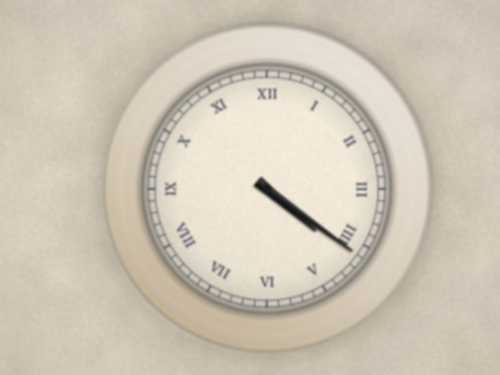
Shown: h=4 m=21
